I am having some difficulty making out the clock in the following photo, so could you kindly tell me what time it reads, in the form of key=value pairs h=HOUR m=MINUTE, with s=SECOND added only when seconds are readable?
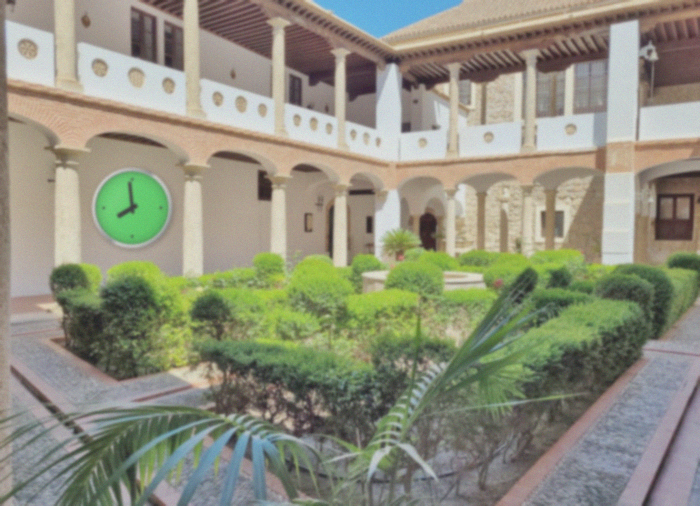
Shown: h=7 m=59
